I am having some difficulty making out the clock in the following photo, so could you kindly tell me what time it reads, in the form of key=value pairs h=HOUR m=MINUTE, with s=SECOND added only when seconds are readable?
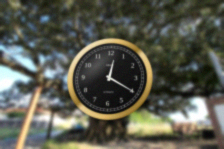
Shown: h=12 m=20
